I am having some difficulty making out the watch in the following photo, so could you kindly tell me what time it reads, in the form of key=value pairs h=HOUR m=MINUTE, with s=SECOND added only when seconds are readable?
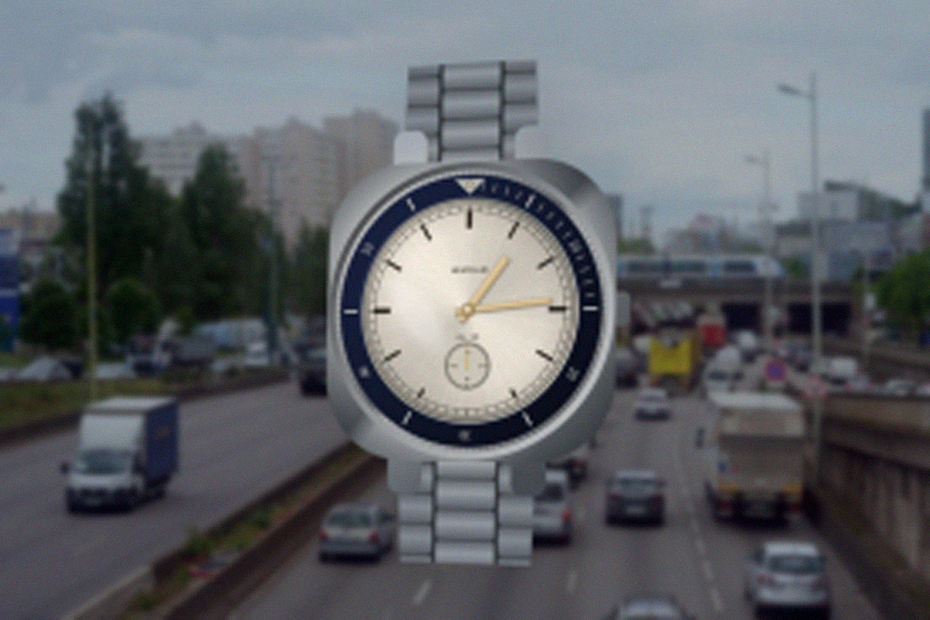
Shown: h=1 m=14
